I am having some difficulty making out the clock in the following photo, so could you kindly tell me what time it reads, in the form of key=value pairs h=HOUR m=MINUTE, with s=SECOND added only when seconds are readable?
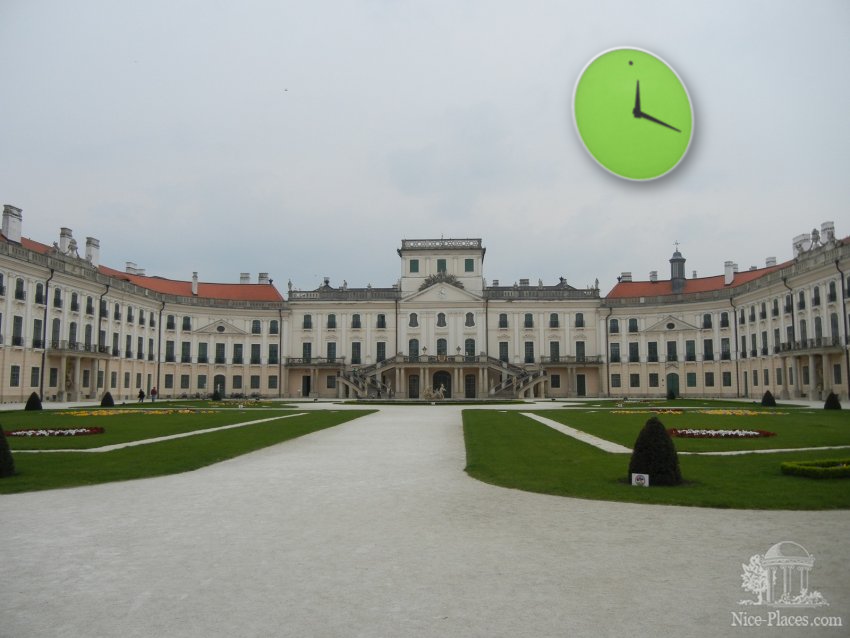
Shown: h=12 m=19
